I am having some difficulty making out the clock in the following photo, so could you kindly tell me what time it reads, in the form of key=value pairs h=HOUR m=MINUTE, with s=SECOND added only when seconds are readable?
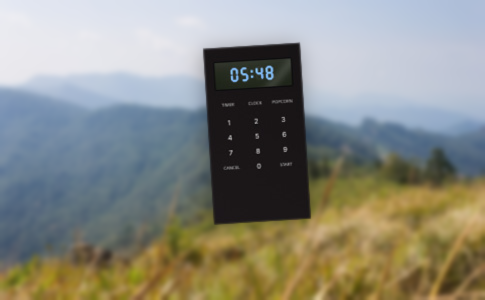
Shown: h=5 m=48
